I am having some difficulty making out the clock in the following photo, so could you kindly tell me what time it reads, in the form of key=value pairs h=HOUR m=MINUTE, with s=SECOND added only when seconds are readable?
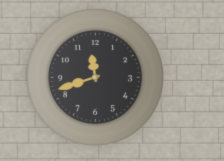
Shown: h=11 m=42
